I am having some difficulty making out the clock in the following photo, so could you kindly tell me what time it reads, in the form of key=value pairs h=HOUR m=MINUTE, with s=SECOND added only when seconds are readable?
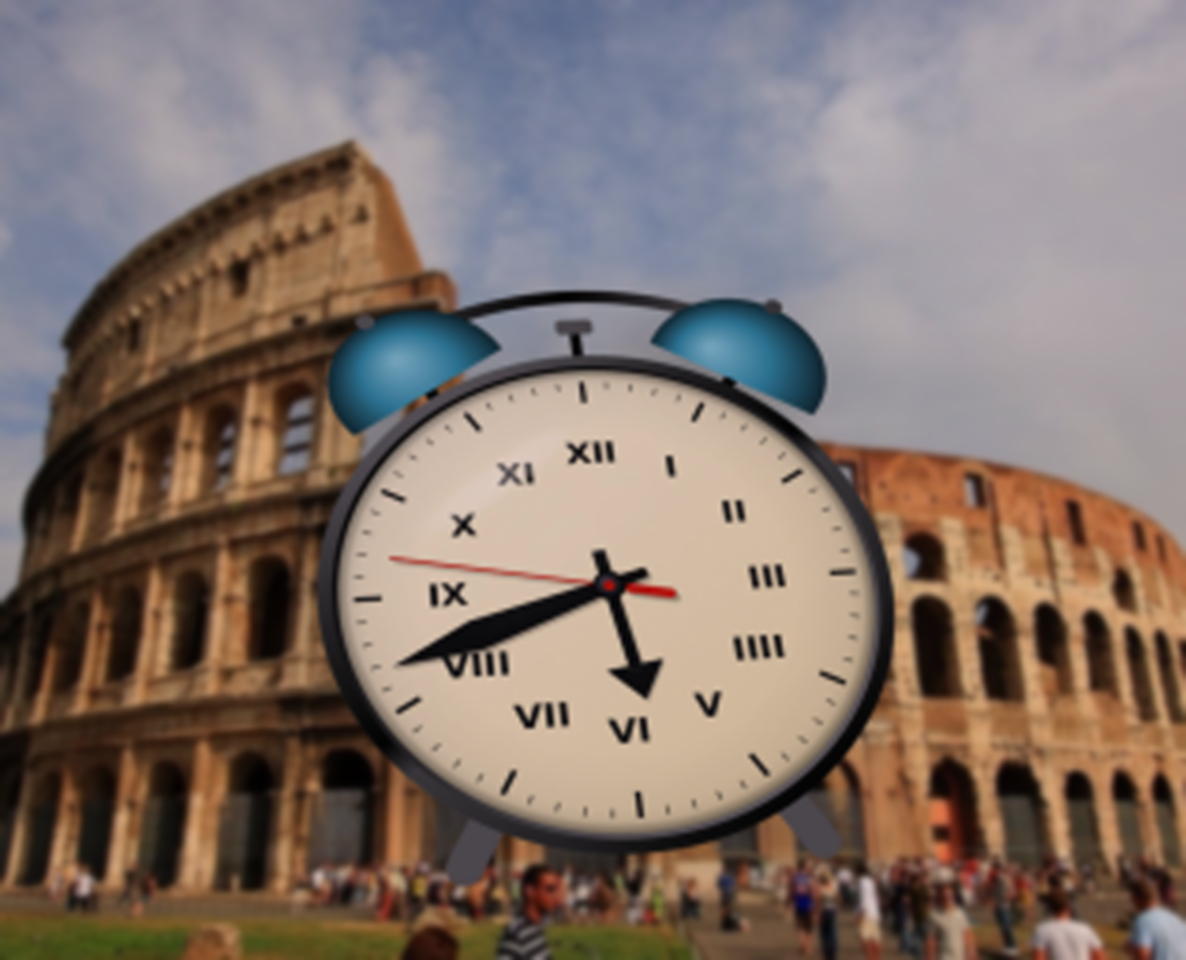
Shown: h=5 m=41 s=47
